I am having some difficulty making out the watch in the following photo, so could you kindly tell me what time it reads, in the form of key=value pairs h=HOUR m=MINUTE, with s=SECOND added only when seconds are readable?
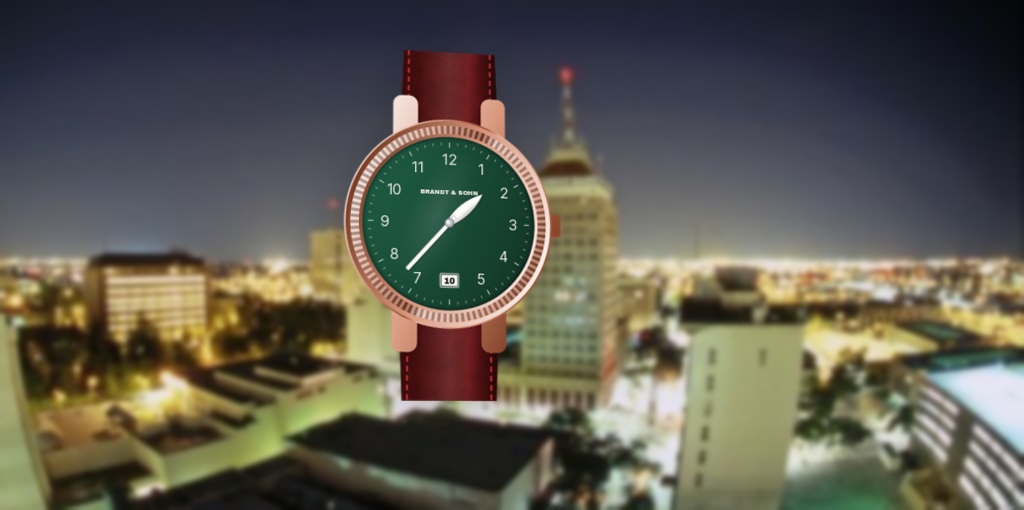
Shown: h=1 m=37
